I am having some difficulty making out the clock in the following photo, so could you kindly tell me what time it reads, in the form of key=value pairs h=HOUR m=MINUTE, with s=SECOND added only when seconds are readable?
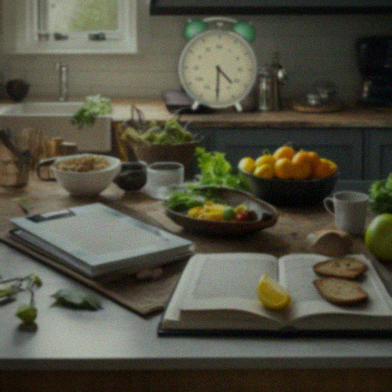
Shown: h=4 m=30
